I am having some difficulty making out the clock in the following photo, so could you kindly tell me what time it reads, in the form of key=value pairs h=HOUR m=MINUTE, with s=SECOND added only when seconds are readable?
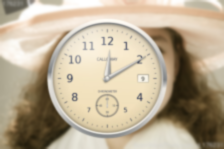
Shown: h=12 m=10
